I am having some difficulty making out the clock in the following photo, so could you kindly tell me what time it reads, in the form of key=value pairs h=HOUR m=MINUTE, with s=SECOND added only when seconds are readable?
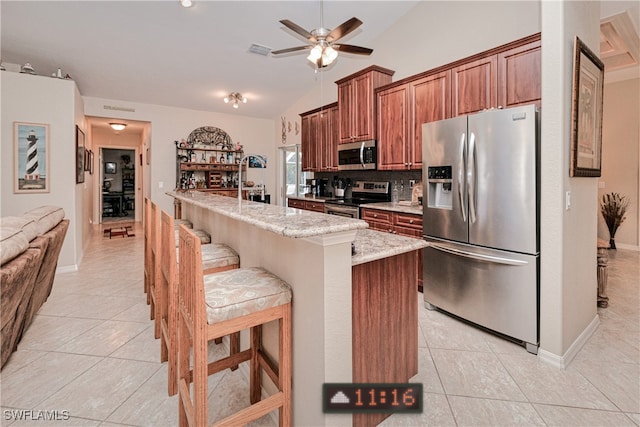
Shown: h=11 m=16
